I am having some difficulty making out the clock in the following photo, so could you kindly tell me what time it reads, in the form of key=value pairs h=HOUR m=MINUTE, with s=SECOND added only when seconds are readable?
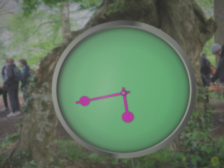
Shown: h=5 m=43
